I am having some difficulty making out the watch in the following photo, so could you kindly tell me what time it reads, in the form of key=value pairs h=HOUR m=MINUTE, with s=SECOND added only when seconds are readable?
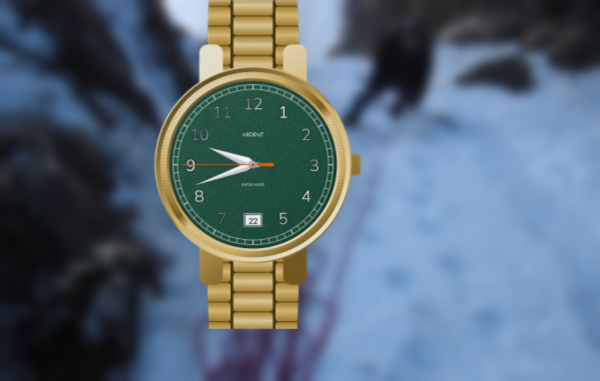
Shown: h=9 m=41 s=45
